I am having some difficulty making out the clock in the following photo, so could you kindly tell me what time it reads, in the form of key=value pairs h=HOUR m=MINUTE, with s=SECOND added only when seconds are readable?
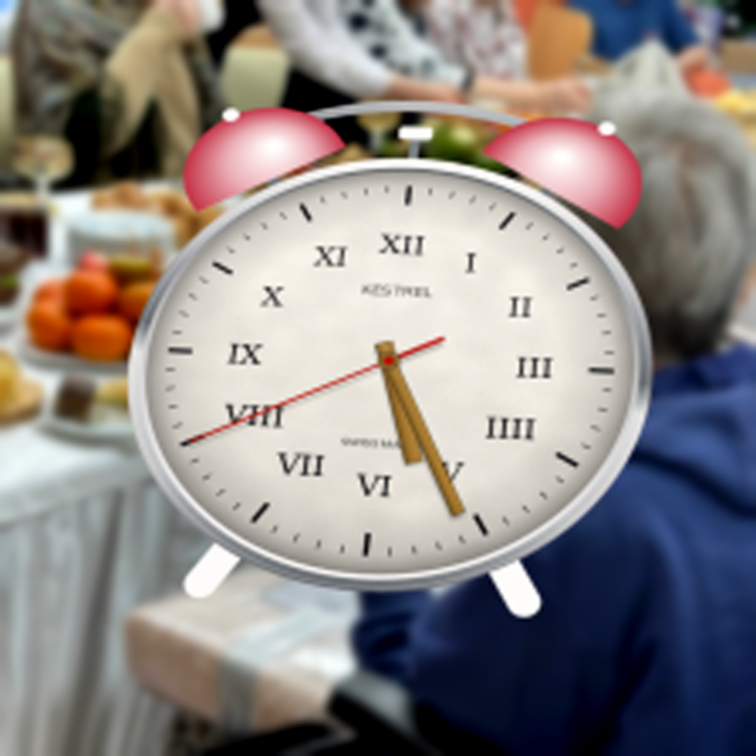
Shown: h=5 m=25 s=40
